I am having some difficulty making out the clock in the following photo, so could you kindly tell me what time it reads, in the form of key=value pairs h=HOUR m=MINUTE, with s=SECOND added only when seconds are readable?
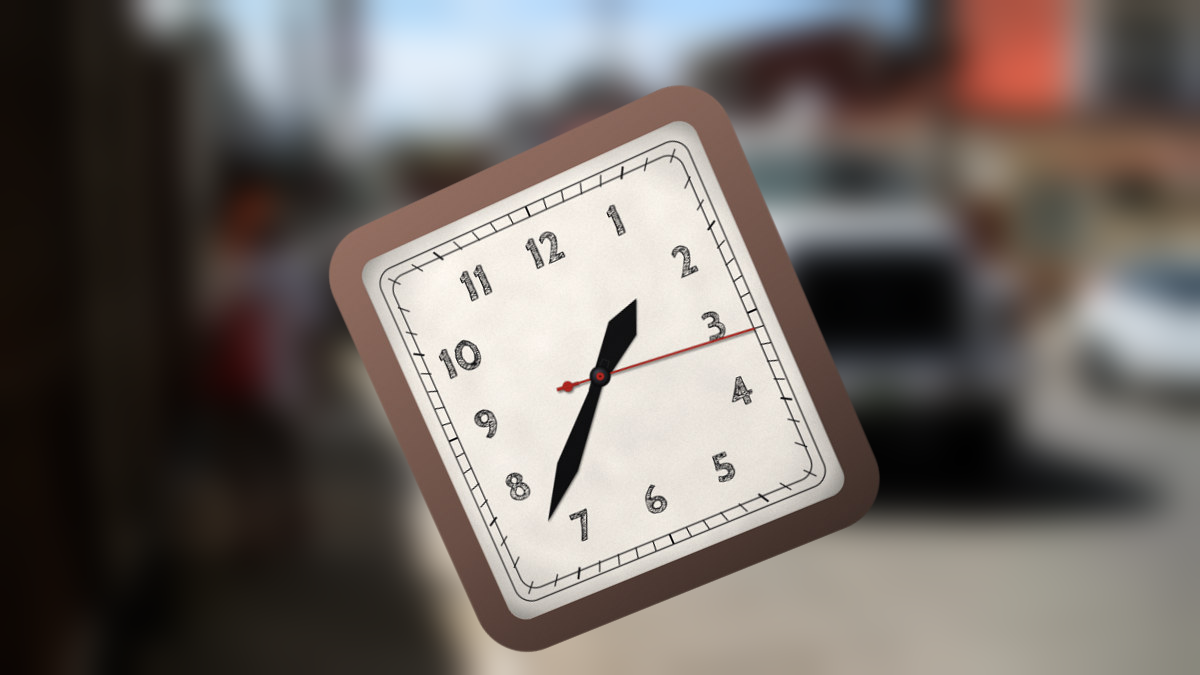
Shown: h=1 m=37 s=16
